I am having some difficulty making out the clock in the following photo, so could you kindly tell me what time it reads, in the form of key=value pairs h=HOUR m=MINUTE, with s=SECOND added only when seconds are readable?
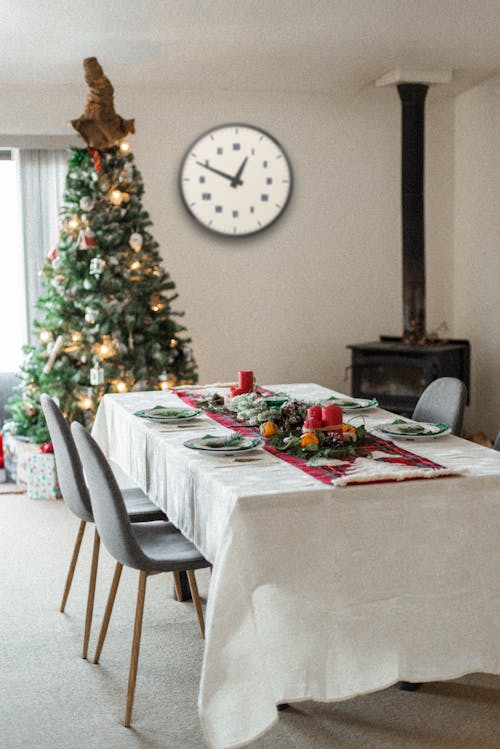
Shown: h=12 m=49
